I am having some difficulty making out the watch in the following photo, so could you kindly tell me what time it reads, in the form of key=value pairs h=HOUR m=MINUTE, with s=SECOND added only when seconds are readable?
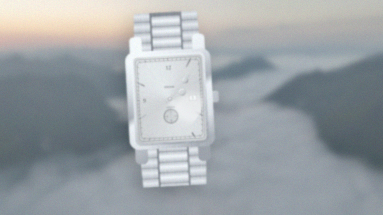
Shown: h=2 m=7
